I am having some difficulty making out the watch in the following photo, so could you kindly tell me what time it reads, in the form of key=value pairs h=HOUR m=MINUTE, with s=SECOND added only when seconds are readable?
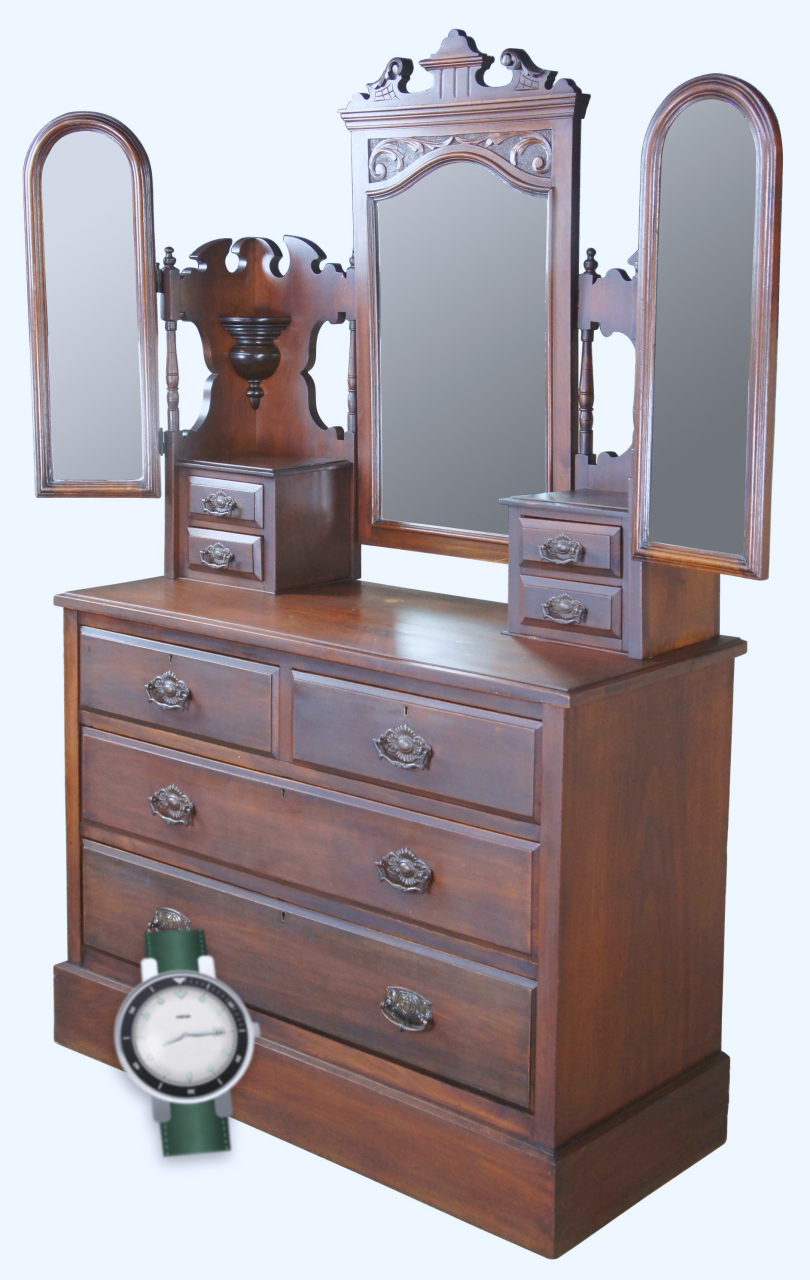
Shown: h=8 m=15
